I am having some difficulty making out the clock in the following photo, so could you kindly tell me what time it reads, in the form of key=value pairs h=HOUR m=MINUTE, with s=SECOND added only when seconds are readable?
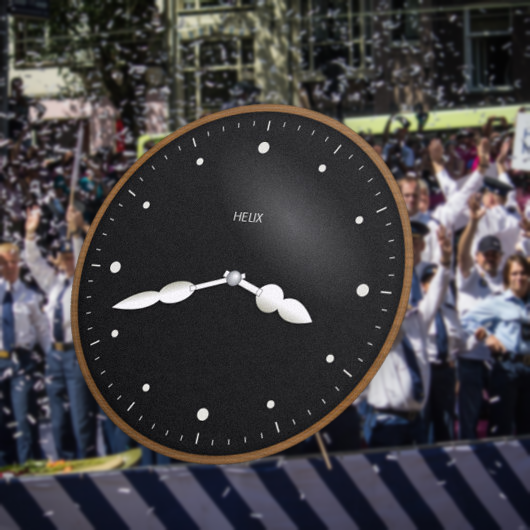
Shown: h=3 m=42
